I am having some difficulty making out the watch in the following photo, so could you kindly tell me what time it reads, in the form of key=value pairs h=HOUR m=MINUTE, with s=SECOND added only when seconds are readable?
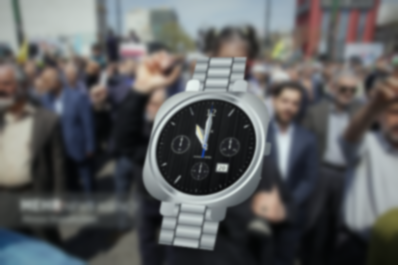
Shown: h=11 m=0
